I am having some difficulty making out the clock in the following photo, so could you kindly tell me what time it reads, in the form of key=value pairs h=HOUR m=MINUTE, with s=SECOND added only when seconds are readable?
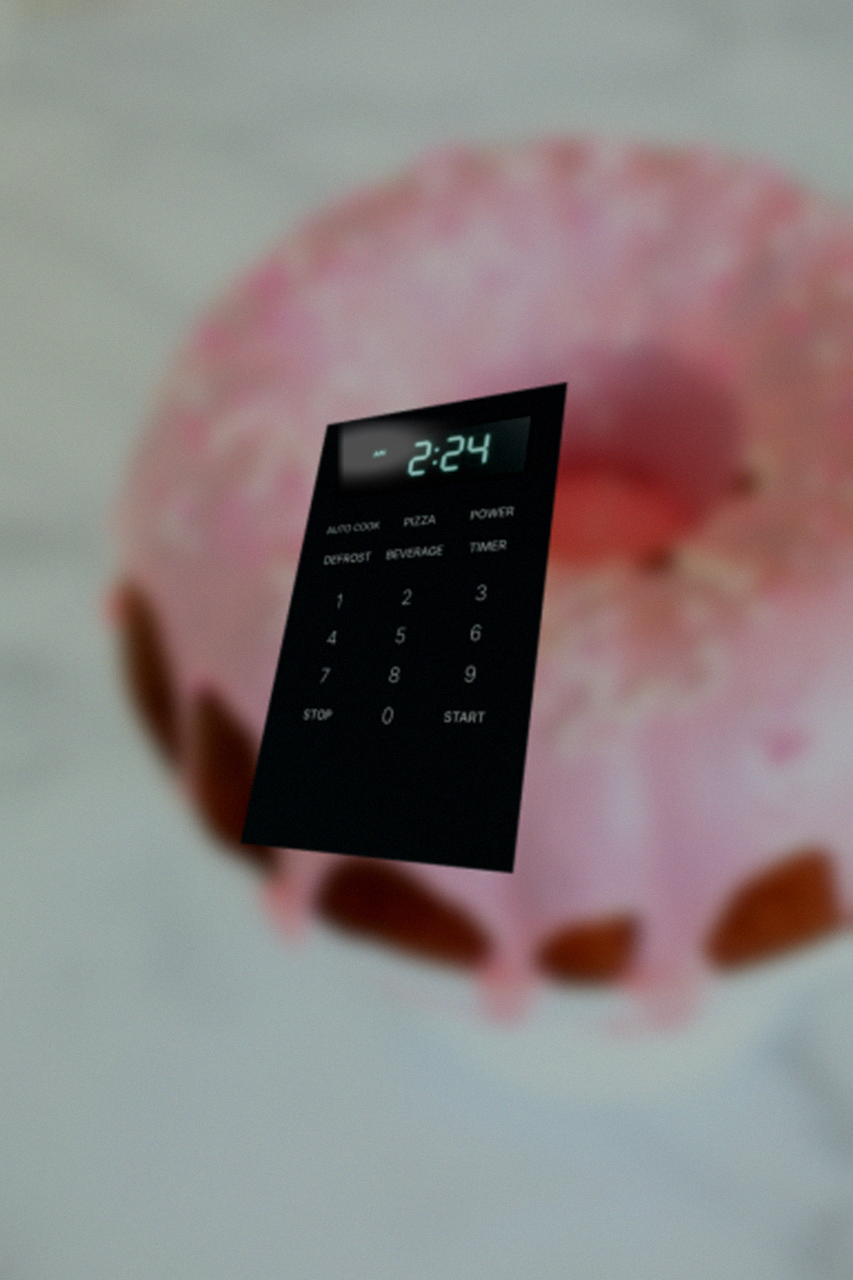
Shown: h=2 m=24
